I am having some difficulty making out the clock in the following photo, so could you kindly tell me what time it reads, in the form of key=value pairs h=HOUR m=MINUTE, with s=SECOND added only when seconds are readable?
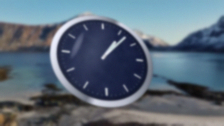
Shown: h=1 m=7
